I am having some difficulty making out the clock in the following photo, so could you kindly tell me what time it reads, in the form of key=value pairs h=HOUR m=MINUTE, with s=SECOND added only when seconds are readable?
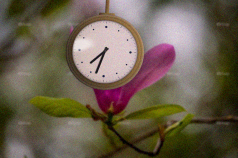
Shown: h=7 m=33
